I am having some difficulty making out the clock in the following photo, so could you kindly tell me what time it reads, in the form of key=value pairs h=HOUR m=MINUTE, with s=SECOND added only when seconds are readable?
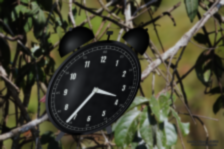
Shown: h=3 m=36
